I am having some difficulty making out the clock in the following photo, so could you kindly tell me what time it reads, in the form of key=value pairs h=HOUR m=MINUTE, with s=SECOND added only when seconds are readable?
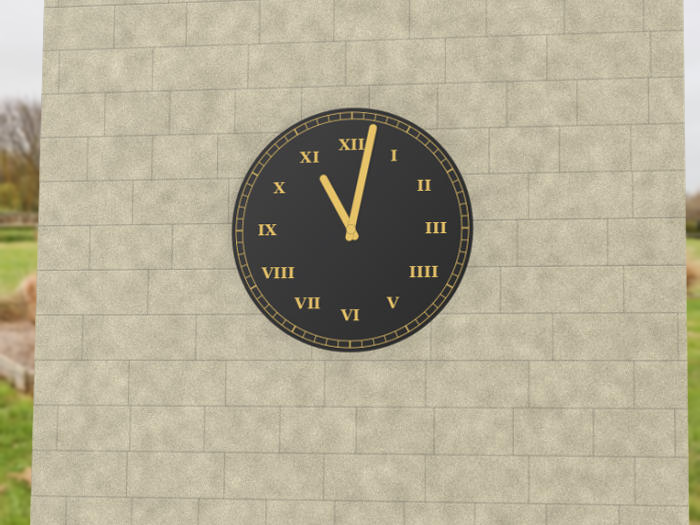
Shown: h=11 m=2
